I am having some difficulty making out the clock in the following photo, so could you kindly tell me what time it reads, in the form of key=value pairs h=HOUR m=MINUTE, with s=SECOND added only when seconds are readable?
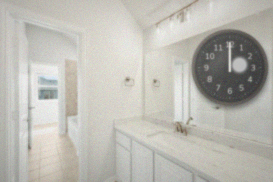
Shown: h=12 m=0
